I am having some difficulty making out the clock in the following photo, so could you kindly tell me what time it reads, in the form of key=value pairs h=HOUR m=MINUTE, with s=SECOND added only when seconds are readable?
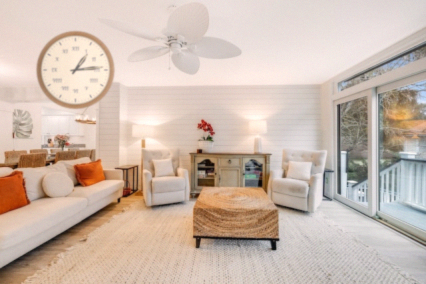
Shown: h=1 m=14
